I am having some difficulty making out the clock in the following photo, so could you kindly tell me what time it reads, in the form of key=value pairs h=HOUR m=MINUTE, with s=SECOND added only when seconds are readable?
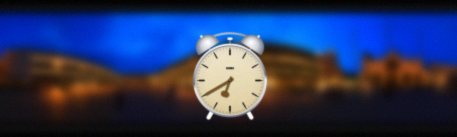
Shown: h=6 m=40
